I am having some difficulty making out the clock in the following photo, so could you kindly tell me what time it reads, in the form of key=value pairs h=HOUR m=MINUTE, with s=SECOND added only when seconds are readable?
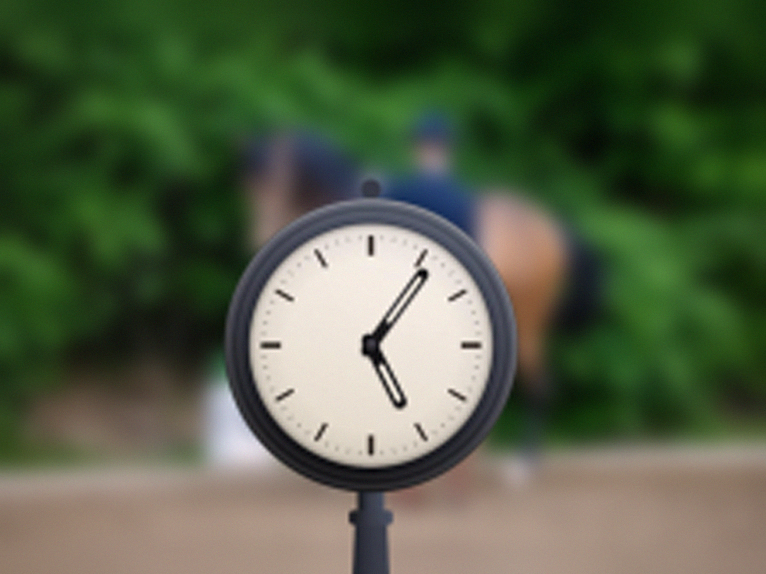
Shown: h=5 m=6
